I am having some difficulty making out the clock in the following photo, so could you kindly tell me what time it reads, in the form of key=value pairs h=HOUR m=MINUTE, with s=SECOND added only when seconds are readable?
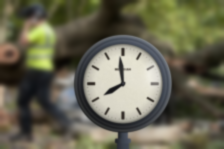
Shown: h=7 m=59
